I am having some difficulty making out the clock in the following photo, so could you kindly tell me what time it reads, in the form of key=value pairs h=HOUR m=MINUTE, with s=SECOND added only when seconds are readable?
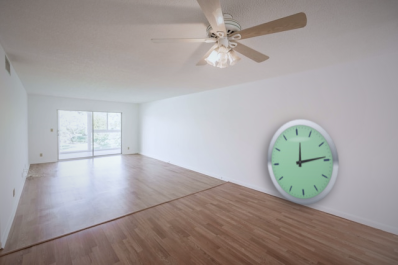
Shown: h=12 m=14
